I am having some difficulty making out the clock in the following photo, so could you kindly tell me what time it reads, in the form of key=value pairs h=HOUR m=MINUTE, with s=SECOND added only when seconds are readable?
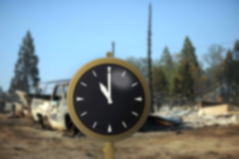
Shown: h=11 m=0
